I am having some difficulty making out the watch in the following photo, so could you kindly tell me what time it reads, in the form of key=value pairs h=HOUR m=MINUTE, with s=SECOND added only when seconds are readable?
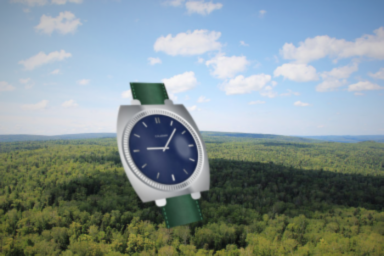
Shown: h=9 m=7
